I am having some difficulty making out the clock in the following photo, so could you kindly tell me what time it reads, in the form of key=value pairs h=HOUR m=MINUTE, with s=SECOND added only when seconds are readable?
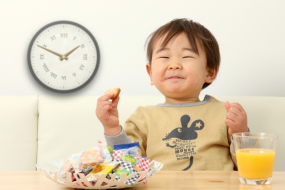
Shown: h=1 m=49
